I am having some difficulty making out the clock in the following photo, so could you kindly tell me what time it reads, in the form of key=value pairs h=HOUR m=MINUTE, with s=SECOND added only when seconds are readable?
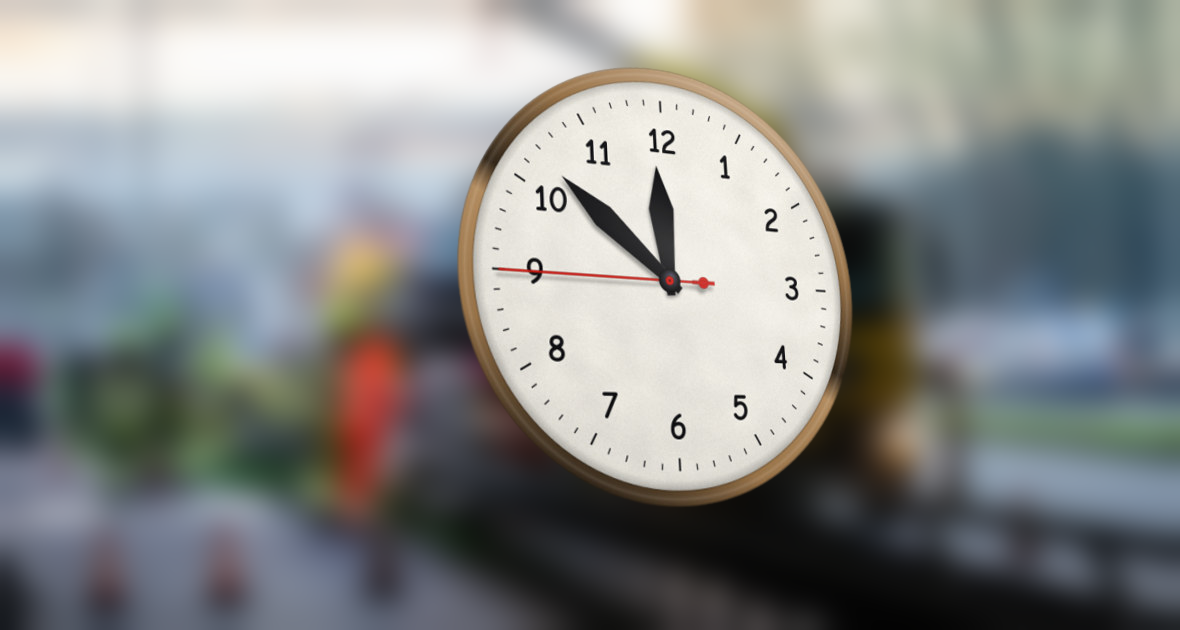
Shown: h=11 m=51 s=45
